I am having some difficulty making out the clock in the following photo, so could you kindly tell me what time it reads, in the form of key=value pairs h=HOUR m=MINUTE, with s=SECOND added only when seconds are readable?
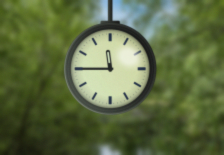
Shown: h=11 m=45
